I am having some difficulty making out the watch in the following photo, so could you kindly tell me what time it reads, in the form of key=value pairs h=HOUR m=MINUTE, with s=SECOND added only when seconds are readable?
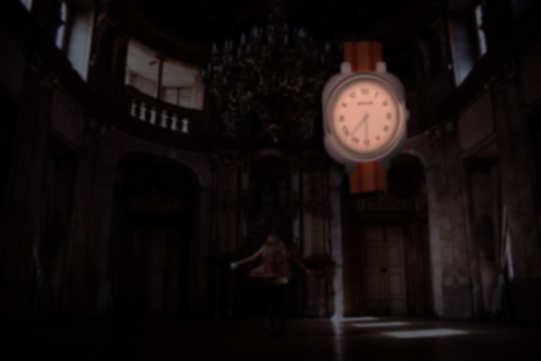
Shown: h=7 m=30
